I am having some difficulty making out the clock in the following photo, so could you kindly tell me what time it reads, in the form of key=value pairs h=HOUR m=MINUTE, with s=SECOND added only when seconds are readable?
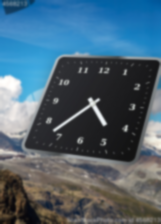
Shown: h=4 m=37
